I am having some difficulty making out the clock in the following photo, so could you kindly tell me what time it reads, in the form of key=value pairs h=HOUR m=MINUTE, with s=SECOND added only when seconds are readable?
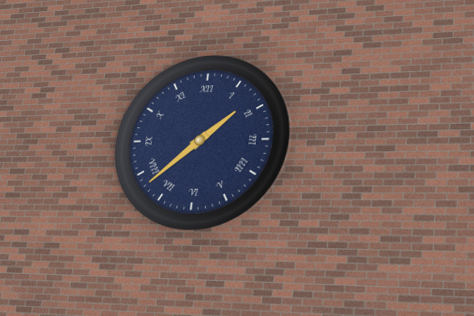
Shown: h=1 m=38
